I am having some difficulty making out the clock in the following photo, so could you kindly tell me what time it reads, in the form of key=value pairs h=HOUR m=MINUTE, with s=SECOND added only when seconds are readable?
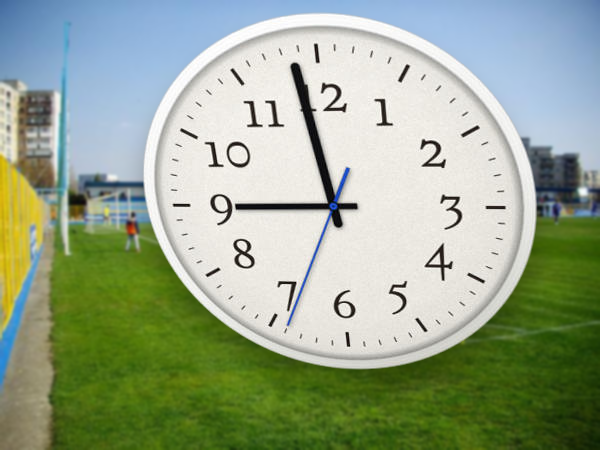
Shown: h=8 m=58 s=34
